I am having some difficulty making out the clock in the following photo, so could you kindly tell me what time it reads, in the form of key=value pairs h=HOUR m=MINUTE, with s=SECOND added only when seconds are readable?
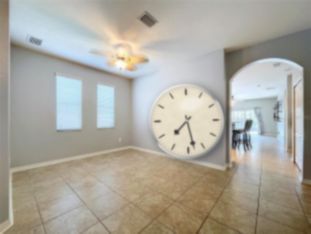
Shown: h=7 m=28
